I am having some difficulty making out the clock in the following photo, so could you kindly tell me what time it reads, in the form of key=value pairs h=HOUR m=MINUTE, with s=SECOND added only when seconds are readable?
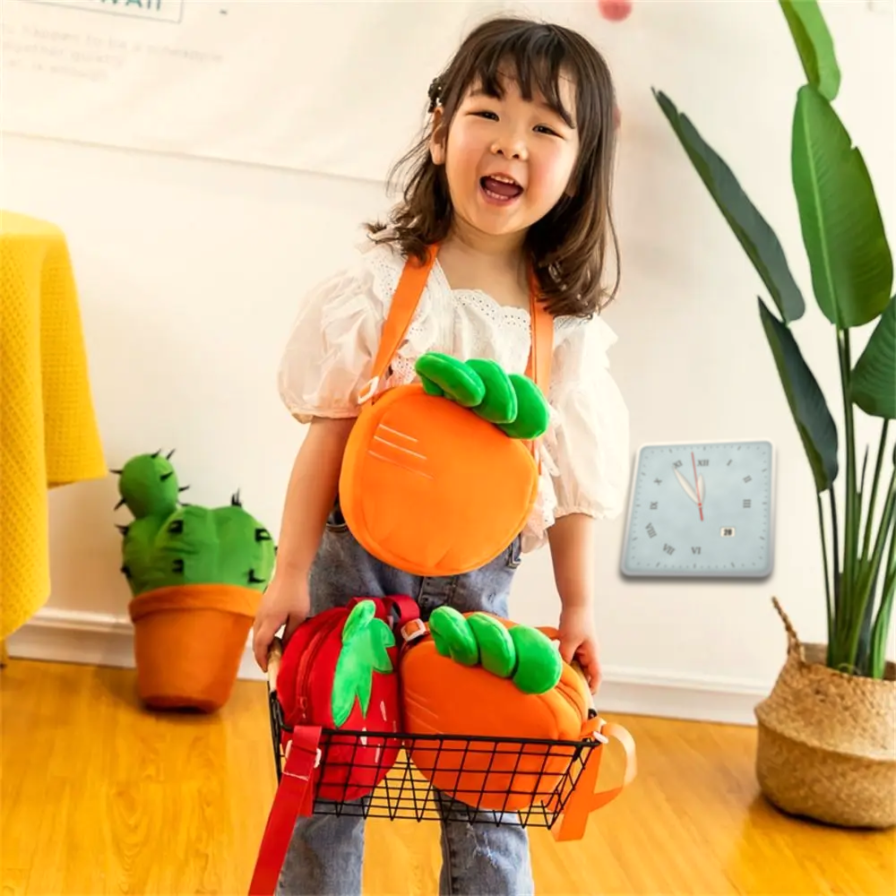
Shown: h=11 m=53 s=58
